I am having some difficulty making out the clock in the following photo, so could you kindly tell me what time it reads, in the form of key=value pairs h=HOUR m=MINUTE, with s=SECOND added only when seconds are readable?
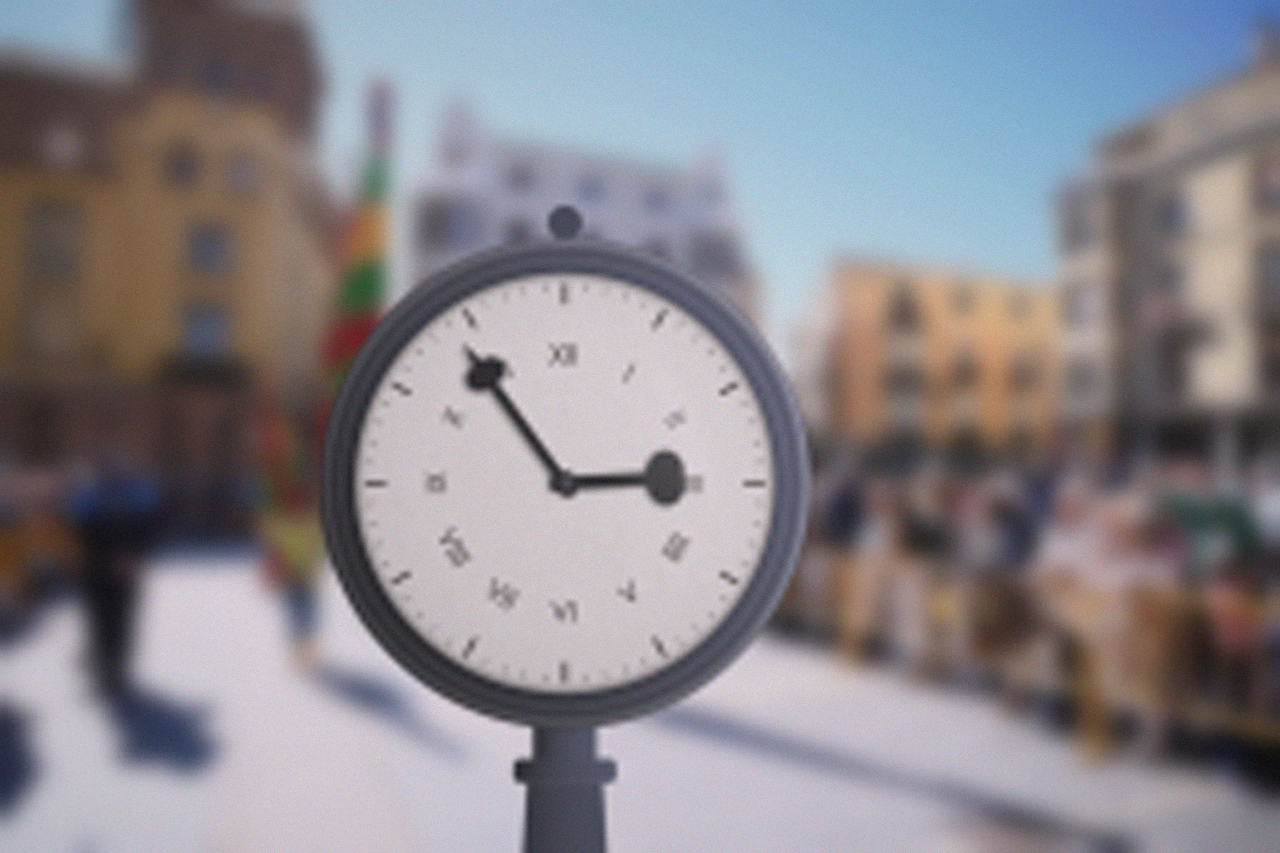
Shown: h=2 m=54
